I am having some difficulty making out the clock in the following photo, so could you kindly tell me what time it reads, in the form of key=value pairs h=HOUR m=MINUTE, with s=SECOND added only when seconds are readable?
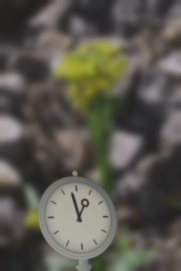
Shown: h=12 m=58
